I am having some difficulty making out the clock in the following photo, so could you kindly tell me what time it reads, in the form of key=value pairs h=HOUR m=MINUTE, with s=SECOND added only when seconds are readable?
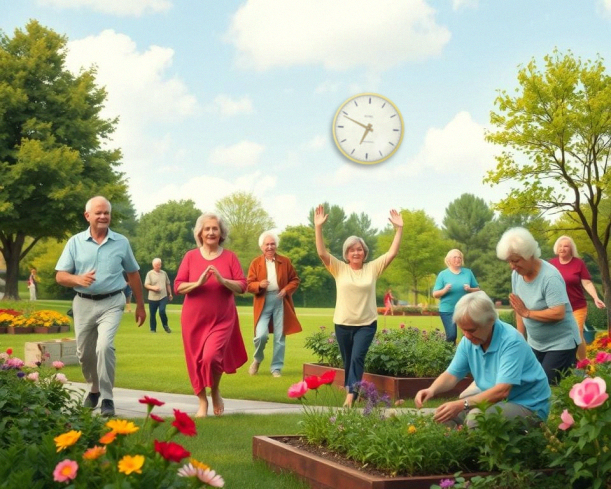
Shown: h=6 m=49
